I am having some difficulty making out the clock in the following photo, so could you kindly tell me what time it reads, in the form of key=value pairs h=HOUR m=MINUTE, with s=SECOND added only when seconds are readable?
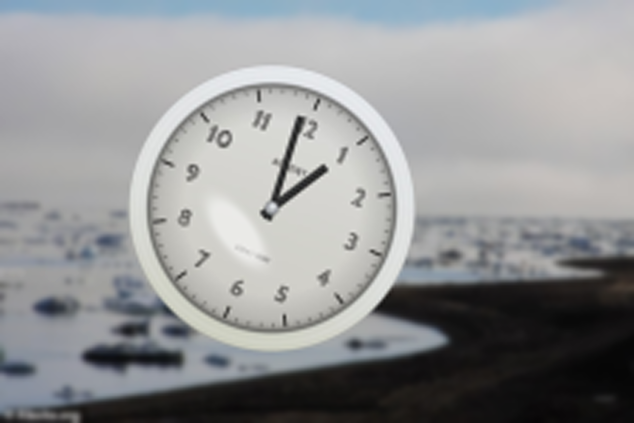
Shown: h=12 m=59
